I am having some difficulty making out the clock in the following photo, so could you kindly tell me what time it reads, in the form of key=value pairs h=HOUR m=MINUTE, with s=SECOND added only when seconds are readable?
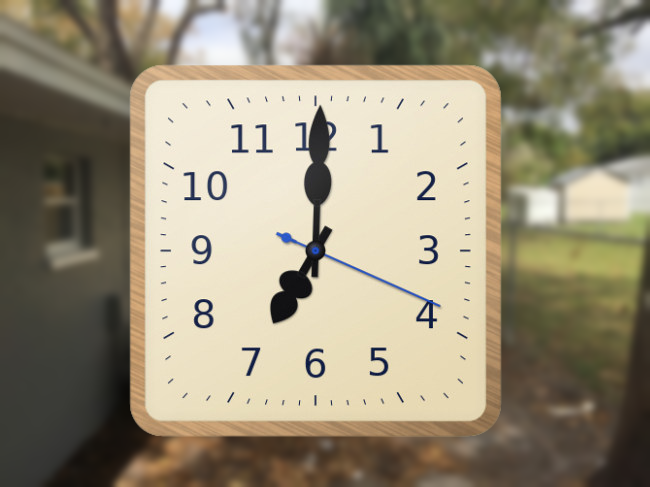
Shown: h=7 m=0 s=19
